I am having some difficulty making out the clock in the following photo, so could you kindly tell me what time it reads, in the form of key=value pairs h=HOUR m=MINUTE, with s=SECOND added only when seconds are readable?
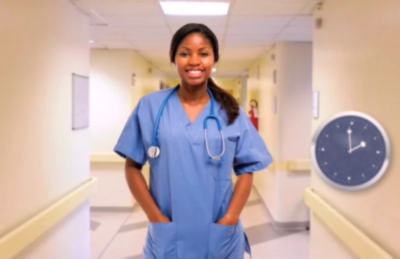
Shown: h=1 m=59
